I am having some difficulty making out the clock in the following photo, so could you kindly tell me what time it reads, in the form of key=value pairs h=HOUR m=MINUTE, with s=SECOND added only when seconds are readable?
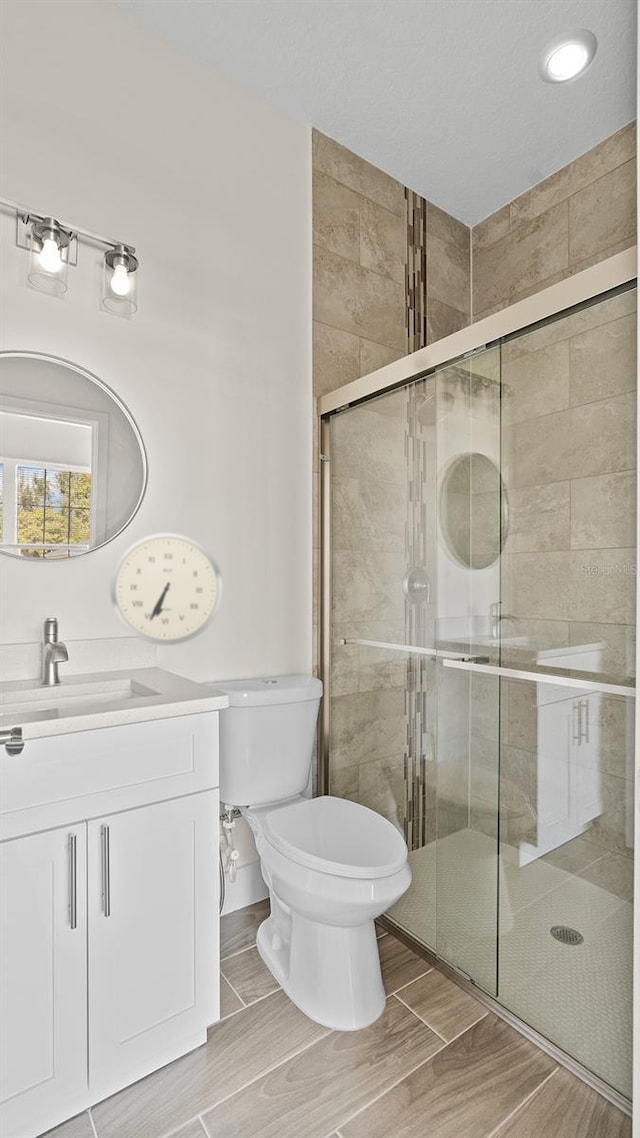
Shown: h=6 m=34
